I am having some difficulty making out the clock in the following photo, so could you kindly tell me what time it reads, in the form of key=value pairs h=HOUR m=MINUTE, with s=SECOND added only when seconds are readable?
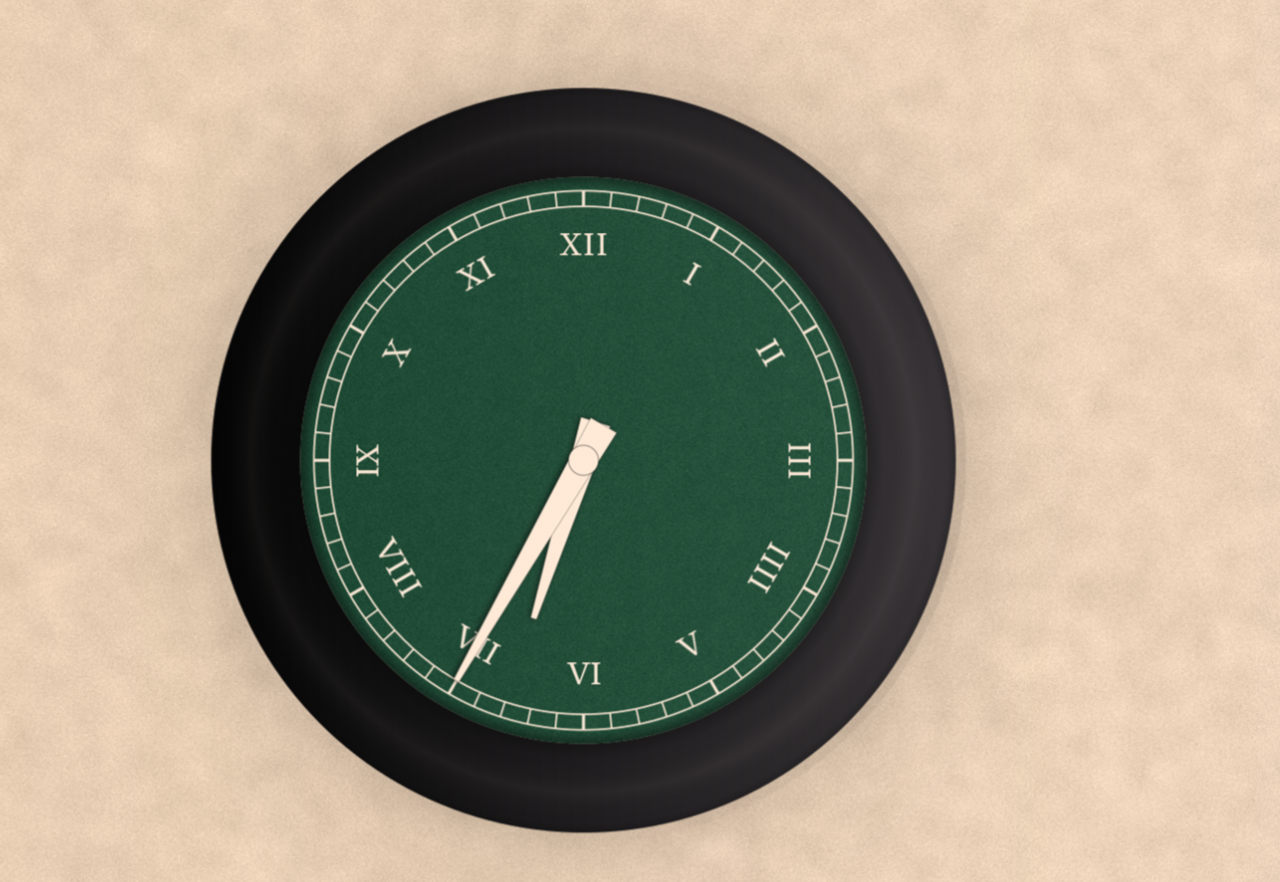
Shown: h=6 m=35
